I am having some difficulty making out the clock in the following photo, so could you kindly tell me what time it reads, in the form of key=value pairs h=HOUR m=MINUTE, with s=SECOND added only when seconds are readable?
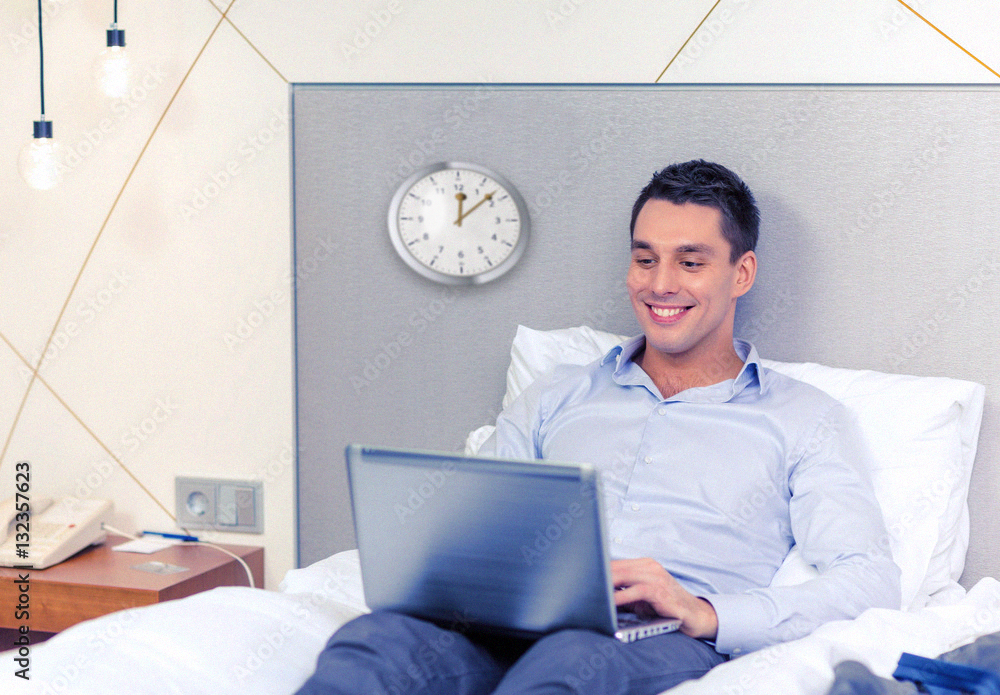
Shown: h=12 m=8
